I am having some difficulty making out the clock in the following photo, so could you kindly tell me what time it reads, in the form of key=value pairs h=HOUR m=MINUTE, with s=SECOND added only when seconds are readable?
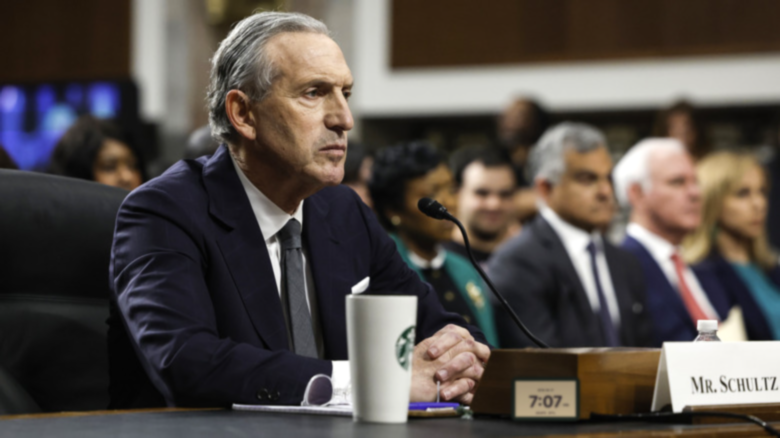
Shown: h=7 m=7
